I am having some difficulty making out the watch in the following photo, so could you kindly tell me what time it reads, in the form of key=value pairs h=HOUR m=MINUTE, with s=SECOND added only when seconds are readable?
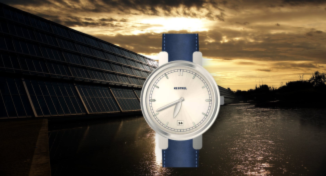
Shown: h=6 m=41
